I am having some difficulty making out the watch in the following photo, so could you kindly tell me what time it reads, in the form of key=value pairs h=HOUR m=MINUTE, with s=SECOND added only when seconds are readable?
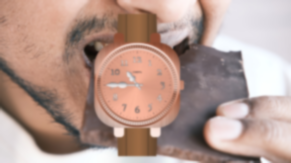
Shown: h=10 m=45
